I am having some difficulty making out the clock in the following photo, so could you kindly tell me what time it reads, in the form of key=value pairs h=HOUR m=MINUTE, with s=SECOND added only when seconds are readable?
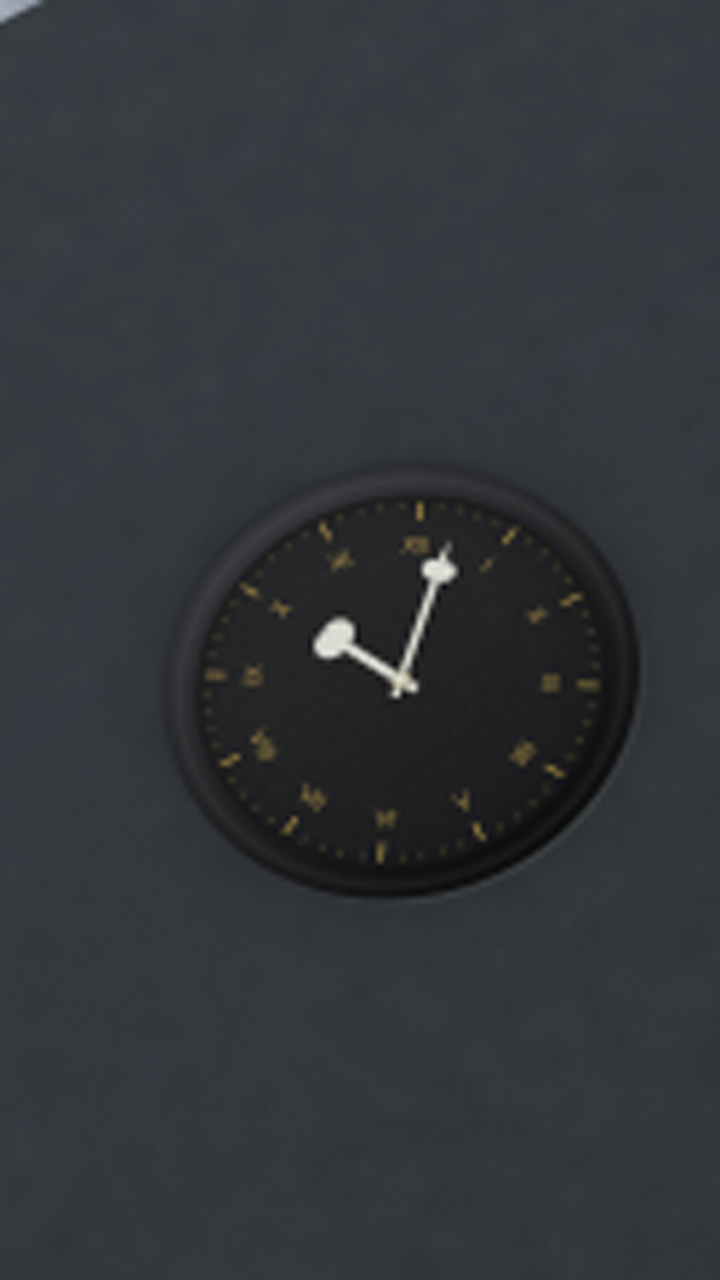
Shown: h=10 m=2
